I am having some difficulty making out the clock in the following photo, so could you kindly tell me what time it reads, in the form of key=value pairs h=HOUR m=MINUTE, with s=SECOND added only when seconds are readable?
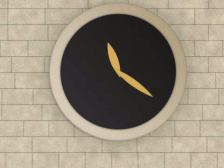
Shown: h=11 m=21
